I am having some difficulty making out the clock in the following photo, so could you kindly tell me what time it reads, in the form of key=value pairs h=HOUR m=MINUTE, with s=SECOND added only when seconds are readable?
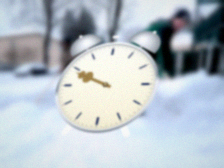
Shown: h=9 m=49
